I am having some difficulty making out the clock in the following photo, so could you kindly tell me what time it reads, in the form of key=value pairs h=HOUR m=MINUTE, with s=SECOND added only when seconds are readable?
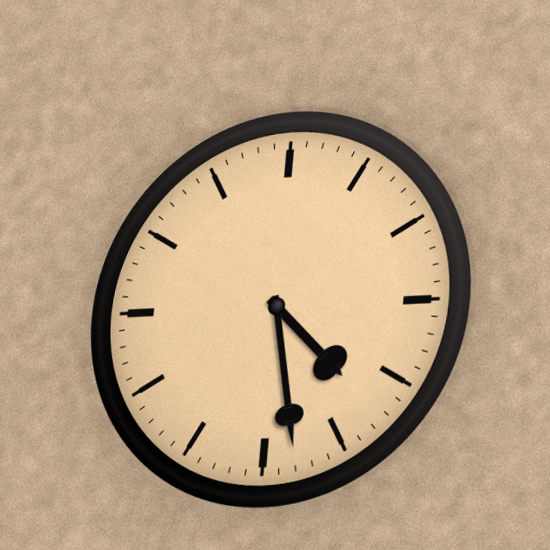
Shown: h=4 m=28
